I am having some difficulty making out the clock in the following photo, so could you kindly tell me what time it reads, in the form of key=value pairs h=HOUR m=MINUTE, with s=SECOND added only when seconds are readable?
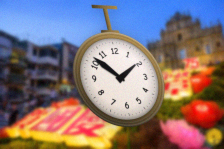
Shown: h=1 m=52
